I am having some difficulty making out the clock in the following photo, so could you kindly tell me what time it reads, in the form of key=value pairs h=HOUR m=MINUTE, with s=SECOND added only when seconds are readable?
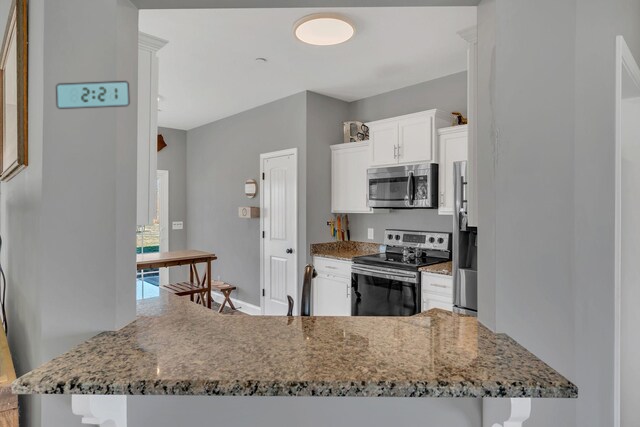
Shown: h=2 m=21
